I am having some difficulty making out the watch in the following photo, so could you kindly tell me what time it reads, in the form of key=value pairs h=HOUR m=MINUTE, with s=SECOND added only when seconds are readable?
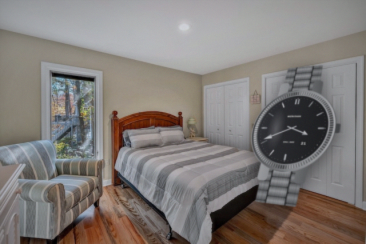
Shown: h=3 m=41
